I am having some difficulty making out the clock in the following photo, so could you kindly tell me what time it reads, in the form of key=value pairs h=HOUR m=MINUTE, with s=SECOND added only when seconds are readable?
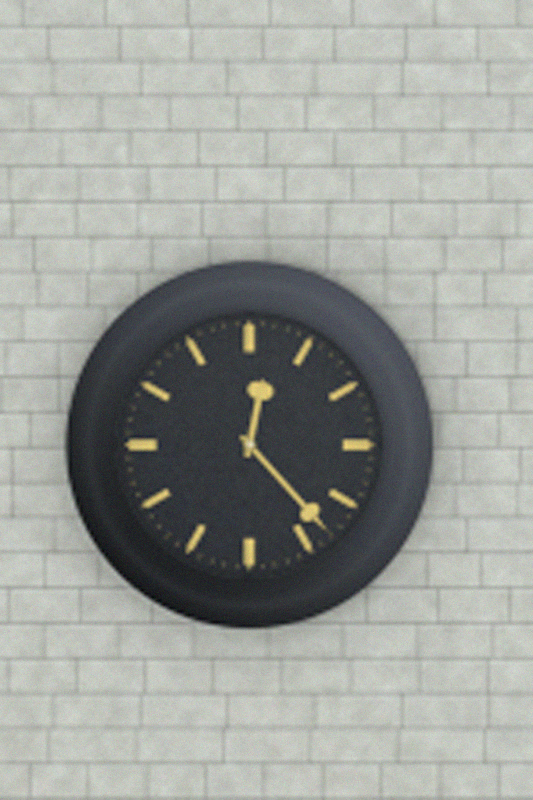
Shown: h=12 m=23
